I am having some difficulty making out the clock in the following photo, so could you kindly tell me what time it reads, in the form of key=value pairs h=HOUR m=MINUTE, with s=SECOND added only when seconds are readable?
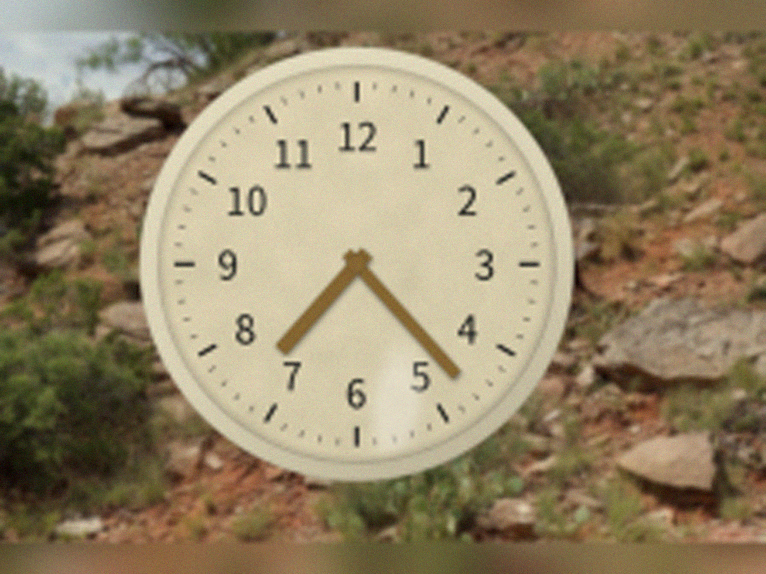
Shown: h=7 m=23
